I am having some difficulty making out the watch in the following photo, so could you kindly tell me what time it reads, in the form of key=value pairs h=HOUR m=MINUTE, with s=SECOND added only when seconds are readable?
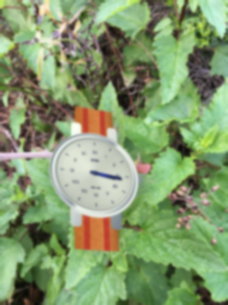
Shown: h=3 m=16
